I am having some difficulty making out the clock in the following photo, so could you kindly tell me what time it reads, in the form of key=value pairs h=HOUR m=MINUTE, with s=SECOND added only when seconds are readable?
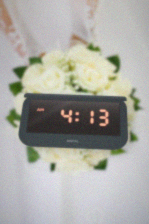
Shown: h=4 m=13
